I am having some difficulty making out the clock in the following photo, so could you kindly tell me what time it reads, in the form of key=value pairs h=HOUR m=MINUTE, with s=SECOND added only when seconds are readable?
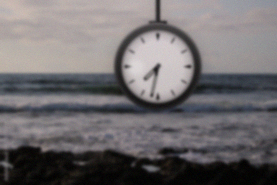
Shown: h=7 m=32
